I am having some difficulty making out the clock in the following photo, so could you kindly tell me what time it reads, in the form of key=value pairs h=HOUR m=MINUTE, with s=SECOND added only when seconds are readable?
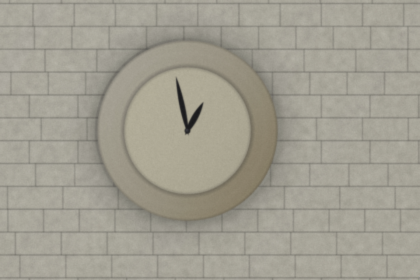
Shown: h=12 m=58
